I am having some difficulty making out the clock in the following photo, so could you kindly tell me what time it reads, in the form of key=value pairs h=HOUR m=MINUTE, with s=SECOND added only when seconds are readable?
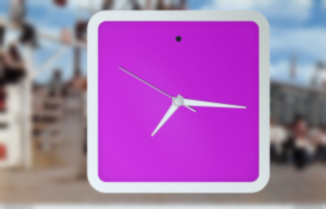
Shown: h=7 m=15 s=50
